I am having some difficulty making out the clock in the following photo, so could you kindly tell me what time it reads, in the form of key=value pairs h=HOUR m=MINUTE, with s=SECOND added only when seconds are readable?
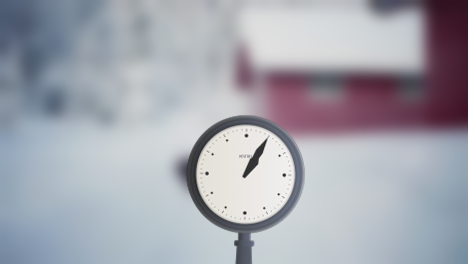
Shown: h=1 m=5
